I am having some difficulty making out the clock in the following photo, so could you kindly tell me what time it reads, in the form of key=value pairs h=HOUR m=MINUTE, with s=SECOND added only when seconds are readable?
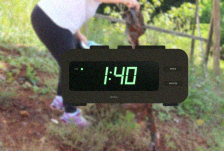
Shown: h=1 m=40
